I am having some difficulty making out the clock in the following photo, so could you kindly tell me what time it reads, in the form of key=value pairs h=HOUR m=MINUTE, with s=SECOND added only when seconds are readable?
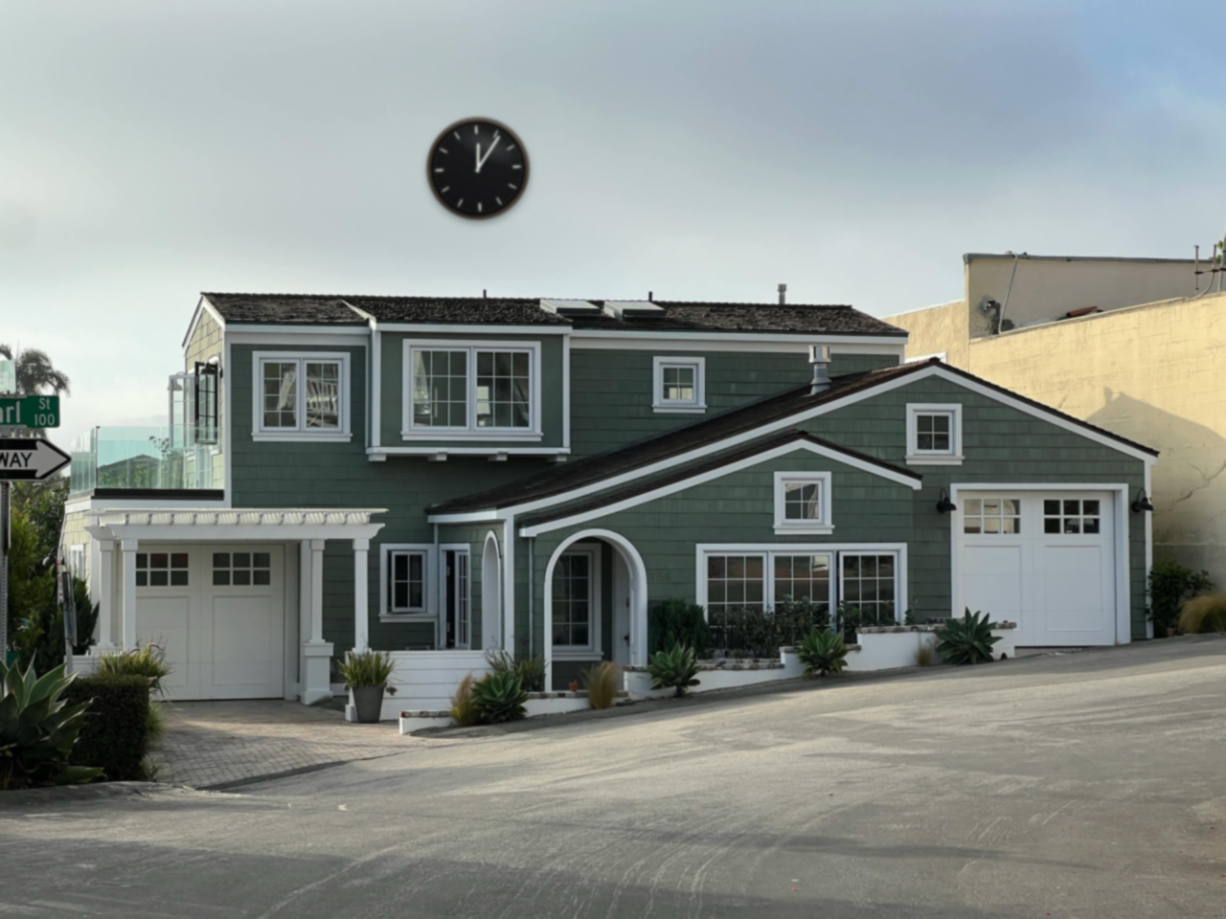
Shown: h=12 m=6
